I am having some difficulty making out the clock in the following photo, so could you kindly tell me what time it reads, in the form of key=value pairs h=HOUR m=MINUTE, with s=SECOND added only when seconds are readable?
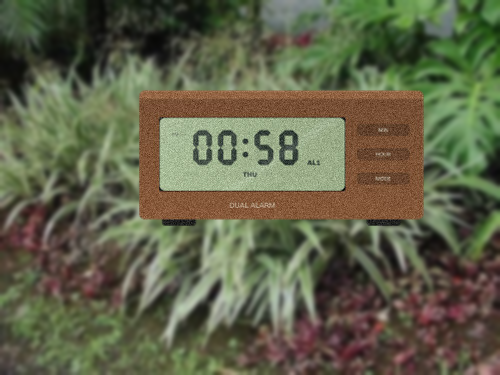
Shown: h=0 m=58
